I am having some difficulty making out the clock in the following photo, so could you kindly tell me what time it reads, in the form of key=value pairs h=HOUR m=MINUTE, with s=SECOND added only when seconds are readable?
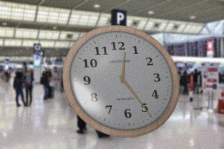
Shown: h=12 m=25
